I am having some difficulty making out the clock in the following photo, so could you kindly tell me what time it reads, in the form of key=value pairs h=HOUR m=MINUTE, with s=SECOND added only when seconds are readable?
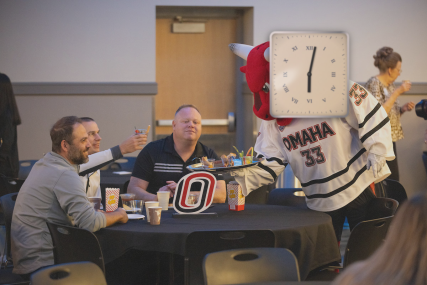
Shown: h=6 m=2
